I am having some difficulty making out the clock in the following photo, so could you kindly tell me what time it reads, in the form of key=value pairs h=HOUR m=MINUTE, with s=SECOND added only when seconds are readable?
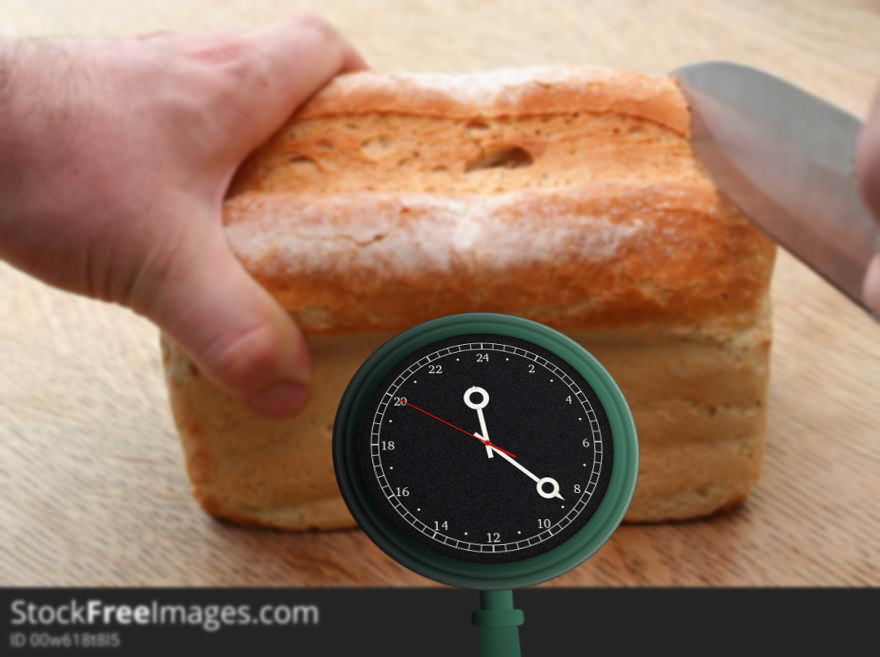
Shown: h=23 m=21 s=50
